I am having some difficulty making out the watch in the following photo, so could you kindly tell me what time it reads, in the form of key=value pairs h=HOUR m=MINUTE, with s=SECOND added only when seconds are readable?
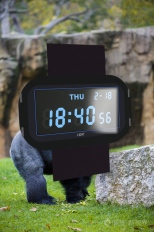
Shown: h=18 m=40 s=56
